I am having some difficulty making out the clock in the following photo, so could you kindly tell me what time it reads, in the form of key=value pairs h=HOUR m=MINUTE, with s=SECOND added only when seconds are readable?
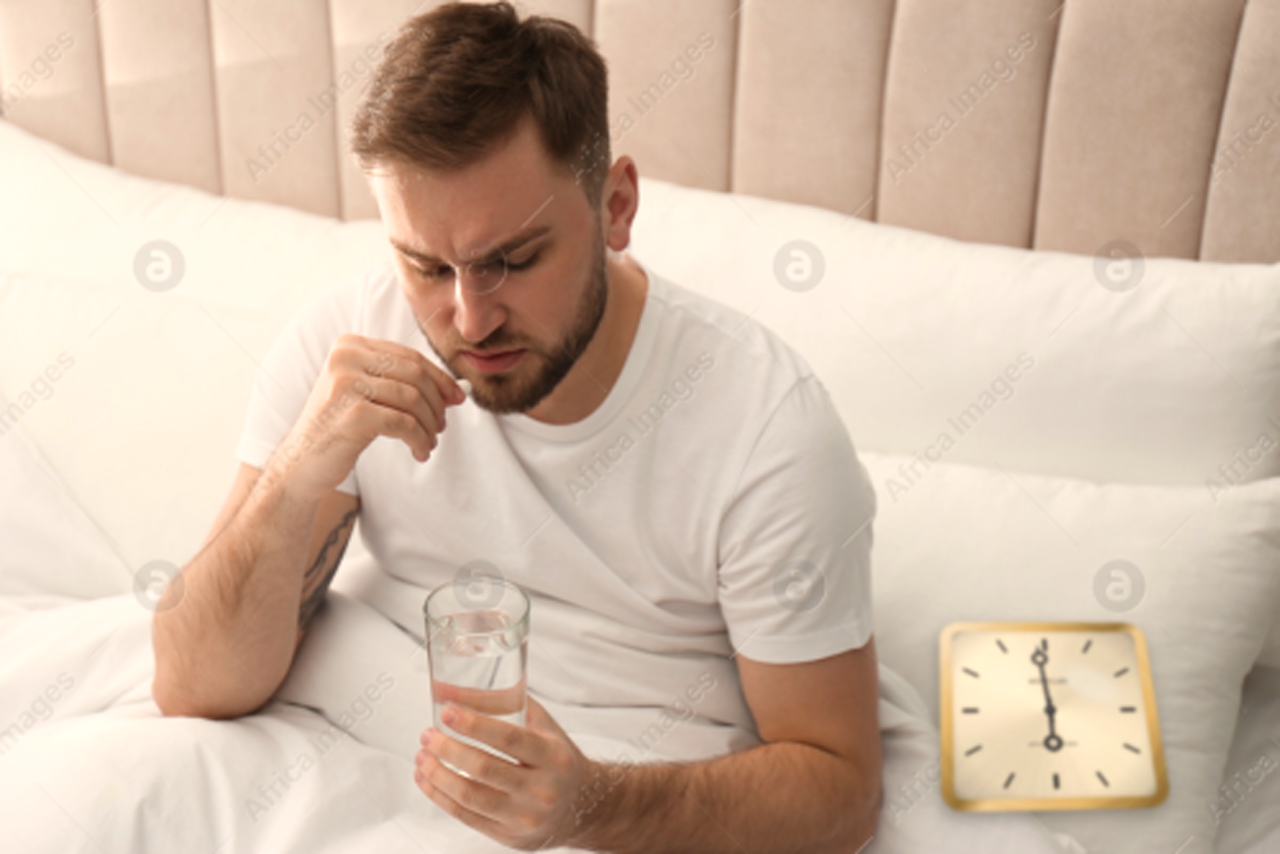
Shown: h=5 m=59
